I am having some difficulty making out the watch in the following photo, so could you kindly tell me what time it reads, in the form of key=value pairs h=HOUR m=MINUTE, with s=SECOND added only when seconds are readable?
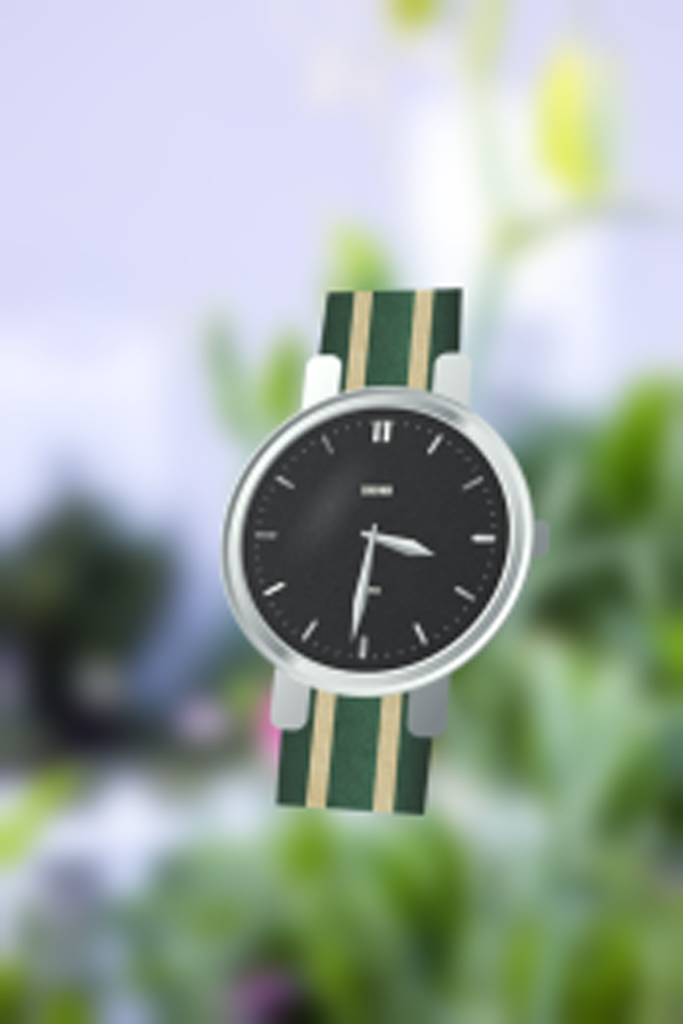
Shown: h=3 m=31
